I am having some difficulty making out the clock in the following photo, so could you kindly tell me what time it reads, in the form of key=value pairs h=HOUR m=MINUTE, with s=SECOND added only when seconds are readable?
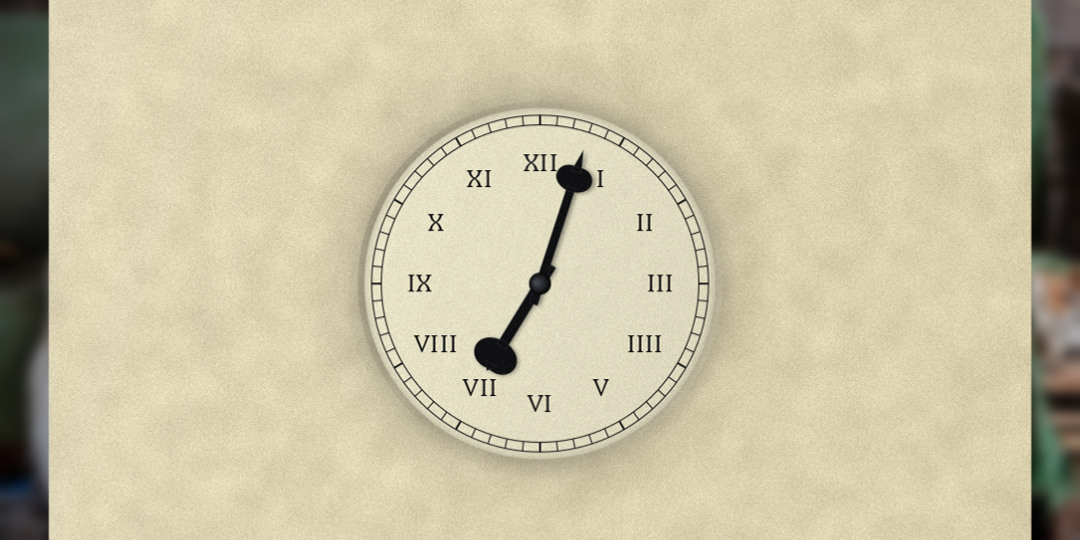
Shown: h=7 m=3
